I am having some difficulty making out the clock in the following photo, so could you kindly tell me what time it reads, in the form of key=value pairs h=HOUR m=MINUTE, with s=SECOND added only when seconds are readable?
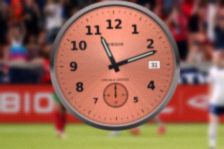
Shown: h=11 m=12
